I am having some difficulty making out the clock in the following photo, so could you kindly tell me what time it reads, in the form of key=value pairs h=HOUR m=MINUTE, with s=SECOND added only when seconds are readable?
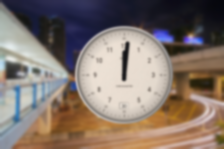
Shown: h=12 m=1
